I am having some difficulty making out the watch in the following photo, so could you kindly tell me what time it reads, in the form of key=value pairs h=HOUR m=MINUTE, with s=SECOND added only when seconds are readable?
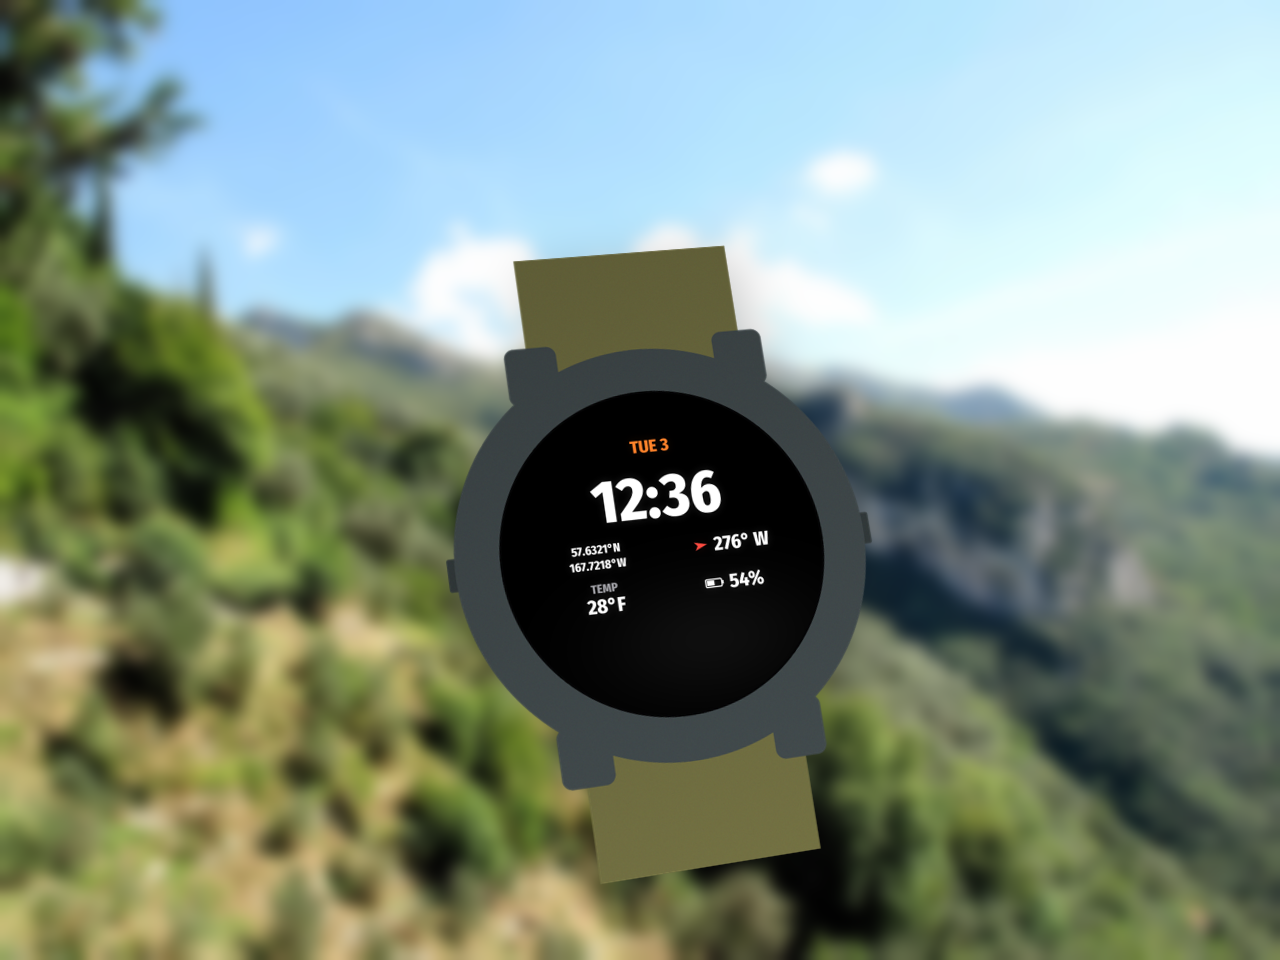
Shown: h=12 m=36
